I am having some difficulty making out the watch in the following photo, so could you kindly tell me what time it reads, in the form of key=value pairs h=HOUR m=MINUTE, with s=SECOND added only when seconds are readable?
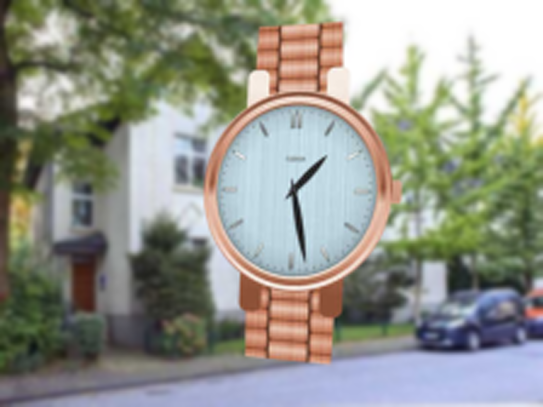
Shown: h=1 m=28
